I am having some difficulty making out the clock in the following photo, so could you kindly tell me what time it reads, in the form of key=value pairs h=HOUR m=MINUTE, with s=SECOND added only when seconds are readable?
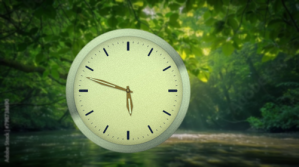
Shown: h=5 m=48
